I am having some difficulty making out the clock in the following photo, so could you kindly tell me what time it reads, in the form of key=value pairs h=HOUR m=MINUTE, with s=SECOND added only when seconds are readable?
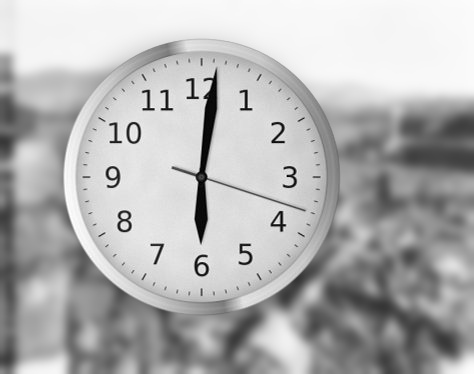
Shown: h=6 m=1 s=18
